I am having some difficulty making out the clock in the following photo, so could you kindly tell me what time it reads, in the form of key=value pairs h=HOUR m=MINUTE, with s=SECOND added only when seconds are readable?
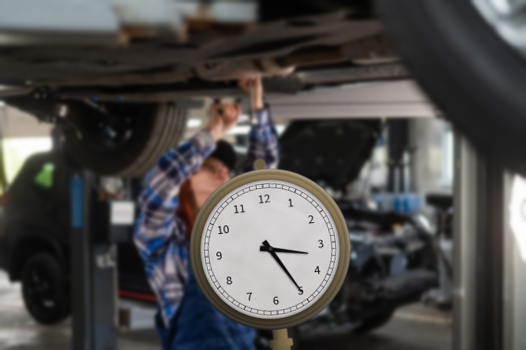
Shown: h=3 m=25
